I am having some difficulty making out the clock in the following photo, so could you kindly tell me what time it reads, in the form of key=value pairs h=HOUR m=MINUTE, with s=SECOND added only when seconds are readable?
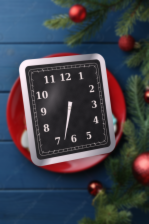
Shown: h=6 m=33
